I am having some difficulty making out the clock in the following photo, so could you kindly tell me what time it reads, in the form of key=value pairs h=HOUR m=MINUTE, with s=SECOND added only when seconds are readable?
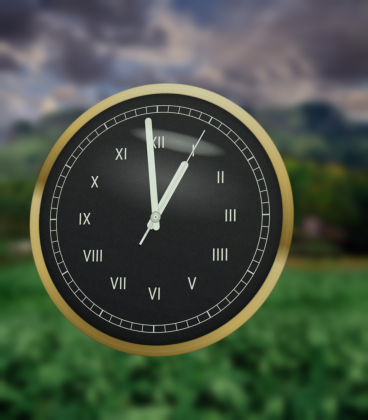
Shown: h=12 m=59 s=5
